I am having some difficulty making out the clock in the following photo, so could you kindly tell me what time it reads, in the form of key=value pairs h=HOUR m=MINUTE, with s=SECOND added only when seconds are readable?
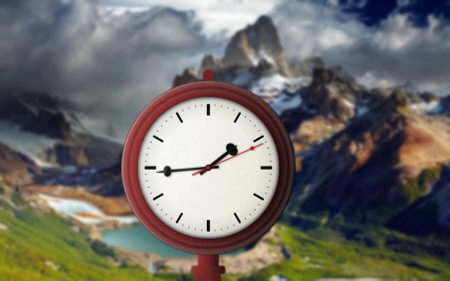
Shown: h=1 m=44 s=11
